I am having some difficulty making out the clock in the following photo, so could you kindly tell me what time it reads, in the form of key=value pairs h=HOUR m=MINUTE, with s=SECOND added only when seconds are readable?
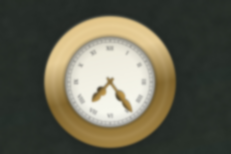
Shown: h=7 m=24
